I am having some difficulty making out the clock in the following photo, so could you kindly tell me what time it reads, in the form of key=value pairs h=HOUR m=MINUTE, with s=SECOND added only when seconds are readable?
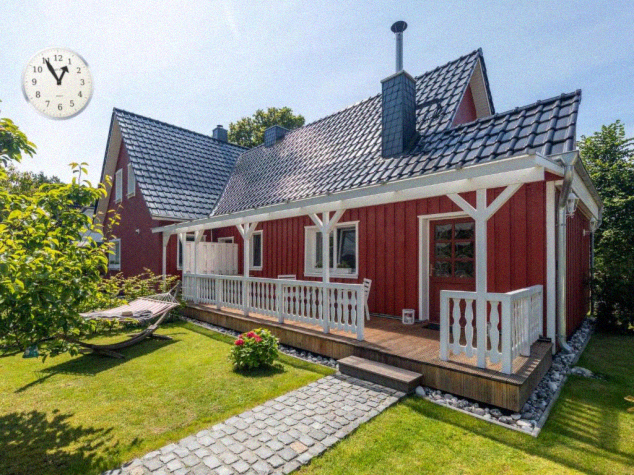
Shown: h=12 m=55
